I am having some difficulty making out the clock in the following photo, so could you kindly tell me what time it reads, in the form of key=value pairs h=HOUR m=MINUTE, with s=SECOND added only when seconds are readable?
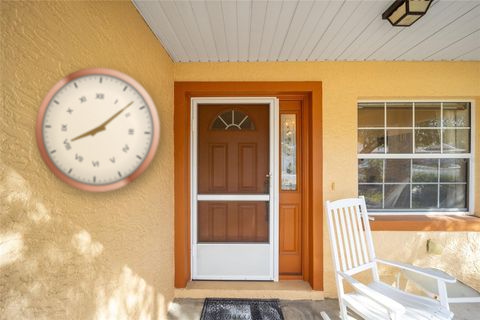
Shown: h=8 m=8
